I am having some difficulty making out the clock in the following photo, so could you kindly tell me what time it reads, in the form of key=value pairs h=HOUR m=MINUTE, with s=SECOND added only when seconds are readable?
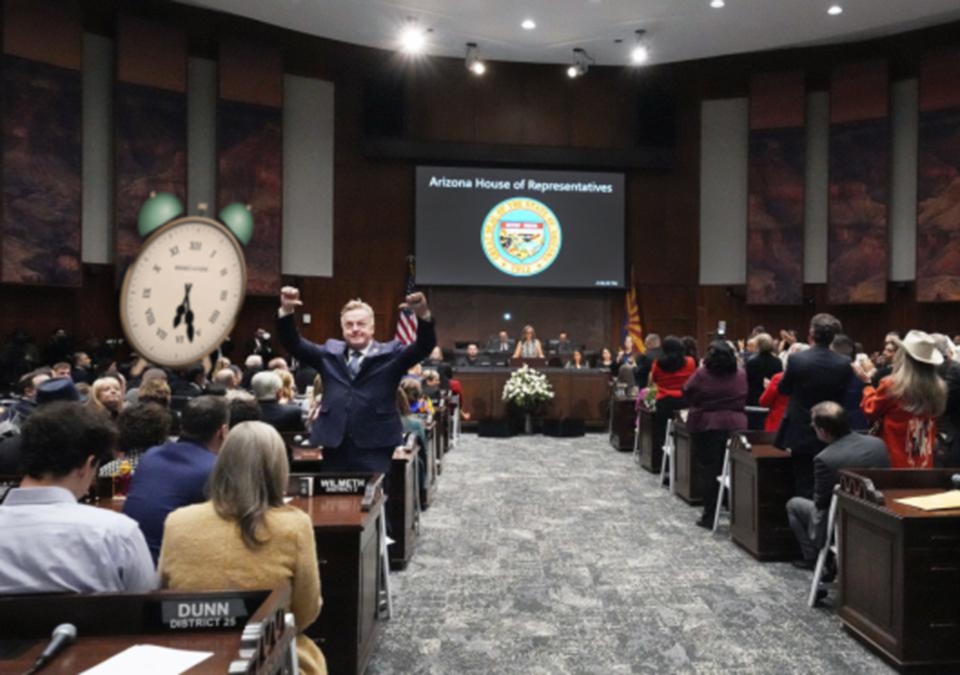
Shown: h=6 m=27
